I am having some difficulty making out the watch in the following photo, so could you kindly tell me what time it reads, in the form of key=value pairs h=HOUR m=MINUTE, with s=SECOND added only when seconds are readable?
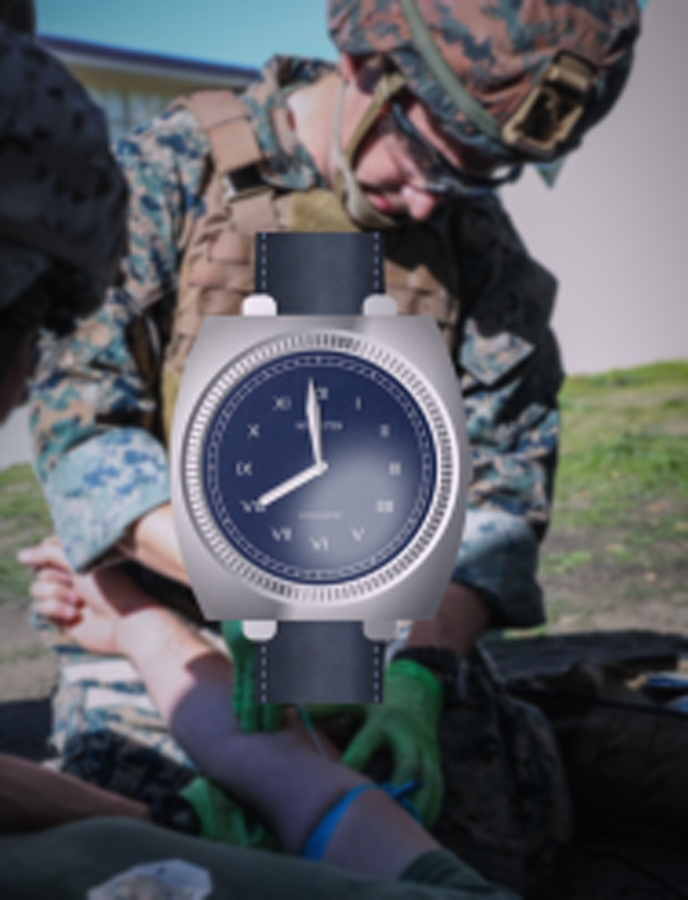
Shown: h=7 m=59
